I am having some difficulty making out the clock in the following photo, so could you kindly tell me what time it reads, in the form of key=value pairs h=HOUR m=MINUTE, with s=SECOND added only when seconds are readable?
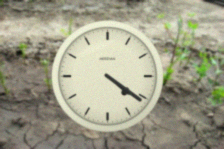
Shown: h=4 m=21
